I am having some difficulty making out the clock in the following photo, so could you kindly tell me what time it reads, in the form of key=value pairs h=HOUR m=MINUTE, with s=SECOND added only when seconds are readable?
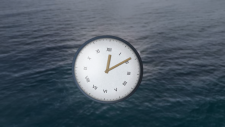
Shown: h=12 m=9
